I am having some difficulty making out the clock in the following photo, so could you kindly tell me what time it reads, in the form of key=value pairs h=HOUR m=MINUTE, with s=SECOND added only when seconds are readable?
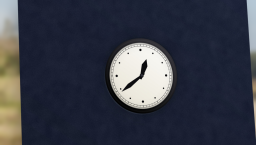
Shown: h=12 m=39
